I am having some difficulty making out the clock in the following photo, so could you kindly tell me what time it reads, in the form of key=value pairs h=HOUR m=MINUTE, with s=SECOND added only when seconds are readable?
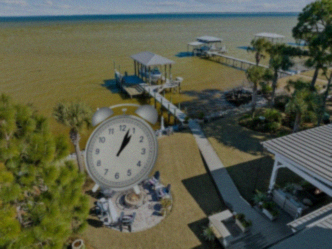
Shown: h=1 m=3
